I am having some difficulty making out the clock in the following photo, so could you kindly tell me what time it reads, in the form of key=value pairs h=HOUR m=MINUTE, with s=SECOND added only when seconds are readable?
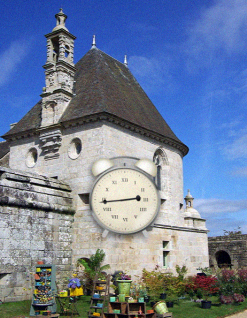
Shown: h=2 m=44
